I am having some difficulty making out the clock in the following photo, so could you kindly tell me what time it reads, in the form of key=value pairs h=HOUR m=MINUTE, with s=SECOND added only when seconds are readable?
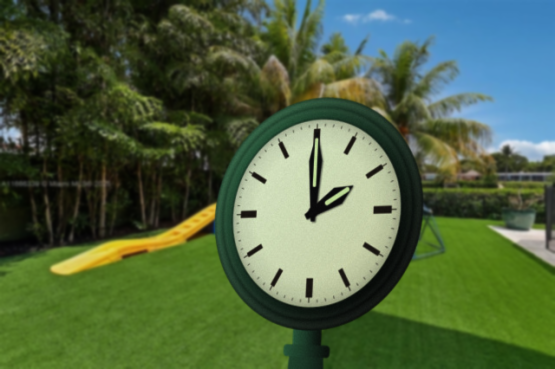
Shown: h=2 m=0
